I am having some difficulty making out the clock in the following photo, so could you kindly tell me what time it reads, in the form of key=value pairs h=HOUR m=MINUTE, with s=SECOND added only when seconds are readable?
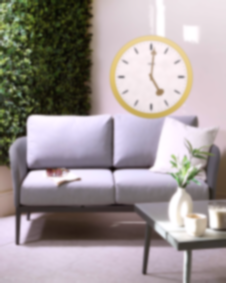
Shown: h=5 m=1
